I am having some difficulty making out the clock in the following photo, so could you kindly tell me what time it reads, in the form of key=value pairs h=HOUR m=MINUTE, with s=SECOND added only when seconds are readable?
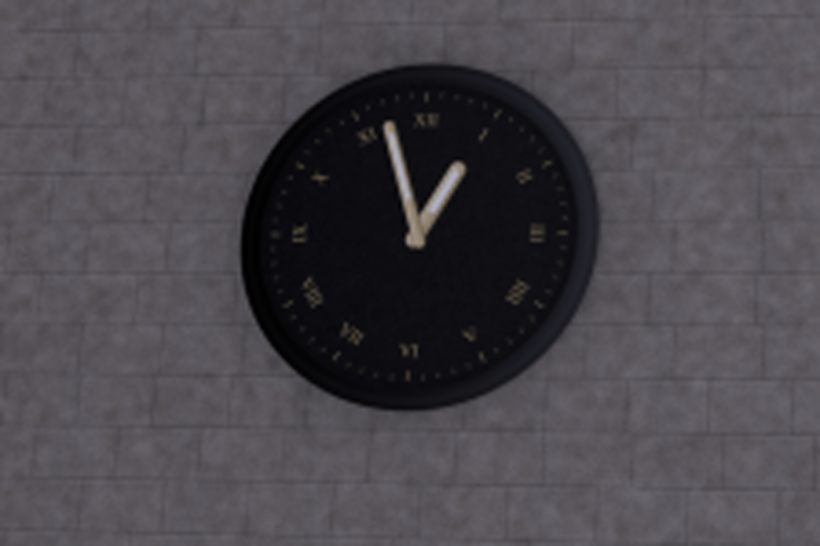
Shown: h=12 m=57
